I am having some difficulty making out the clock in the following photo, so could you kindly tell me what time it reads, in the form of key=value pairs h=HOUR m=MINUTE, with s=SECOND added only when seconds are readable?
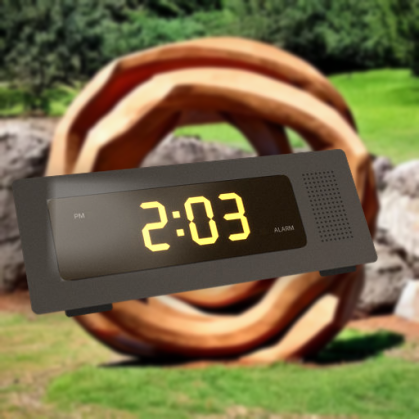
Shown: h=2 m=3
